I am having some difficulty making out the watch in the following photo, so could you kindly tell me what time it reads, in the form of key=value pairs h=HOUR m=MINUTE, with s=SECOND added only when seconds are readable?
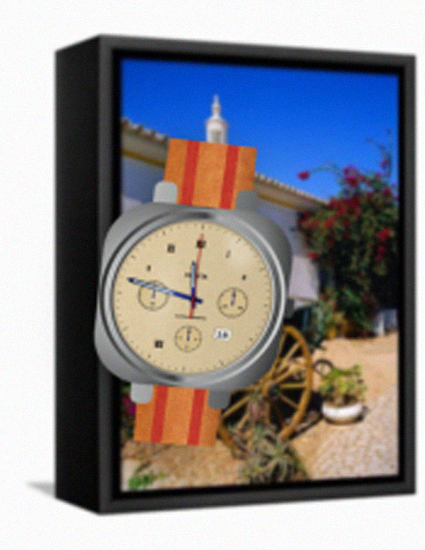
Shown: h=11 m=47
